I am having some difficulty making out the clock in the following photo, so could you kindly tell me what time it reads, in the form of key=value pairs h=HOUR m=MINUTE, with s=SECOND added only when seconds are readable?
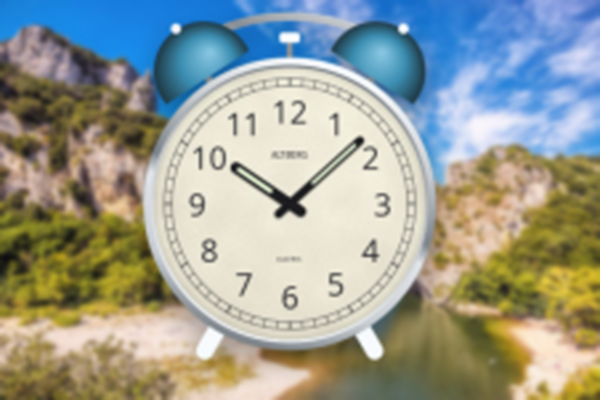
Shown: h=10 m=8
